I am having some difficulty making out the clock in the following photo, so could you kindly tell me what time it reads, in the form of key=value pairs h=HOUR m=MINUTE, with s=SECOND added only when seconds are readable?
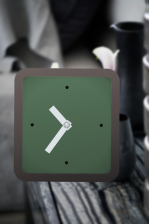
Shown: h=10 m=36
